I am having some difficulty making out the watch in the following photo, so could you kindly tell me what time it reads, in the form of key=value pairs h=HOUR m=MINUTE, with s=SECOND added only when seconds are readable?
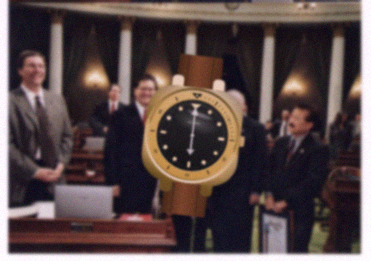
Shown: h=6 m=0
